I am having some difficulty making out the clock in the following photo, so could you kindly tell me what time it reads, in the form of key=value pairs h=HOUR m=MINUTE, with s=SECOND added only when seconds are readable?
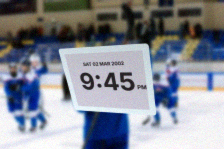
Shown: h=9 m=45
